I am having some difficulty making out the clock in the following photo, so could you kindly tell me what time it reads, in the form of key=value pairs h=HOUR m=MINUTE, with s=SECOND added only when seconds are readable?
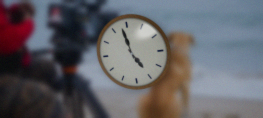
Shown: h=4 m=58
